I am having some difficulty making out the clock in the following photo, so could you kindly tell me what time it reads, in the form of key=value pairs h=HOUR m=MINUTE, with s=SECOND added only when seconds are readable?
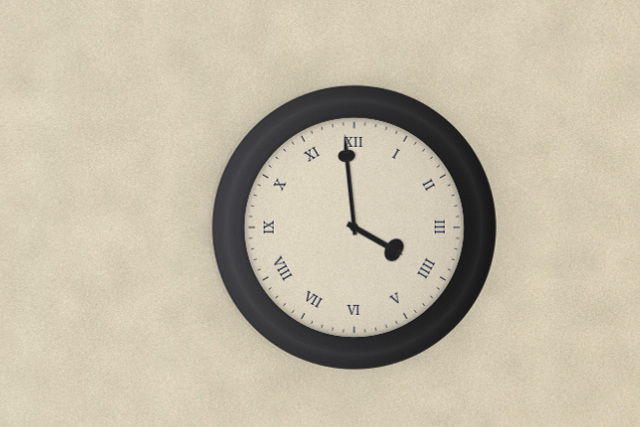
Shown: h=3 m=59
